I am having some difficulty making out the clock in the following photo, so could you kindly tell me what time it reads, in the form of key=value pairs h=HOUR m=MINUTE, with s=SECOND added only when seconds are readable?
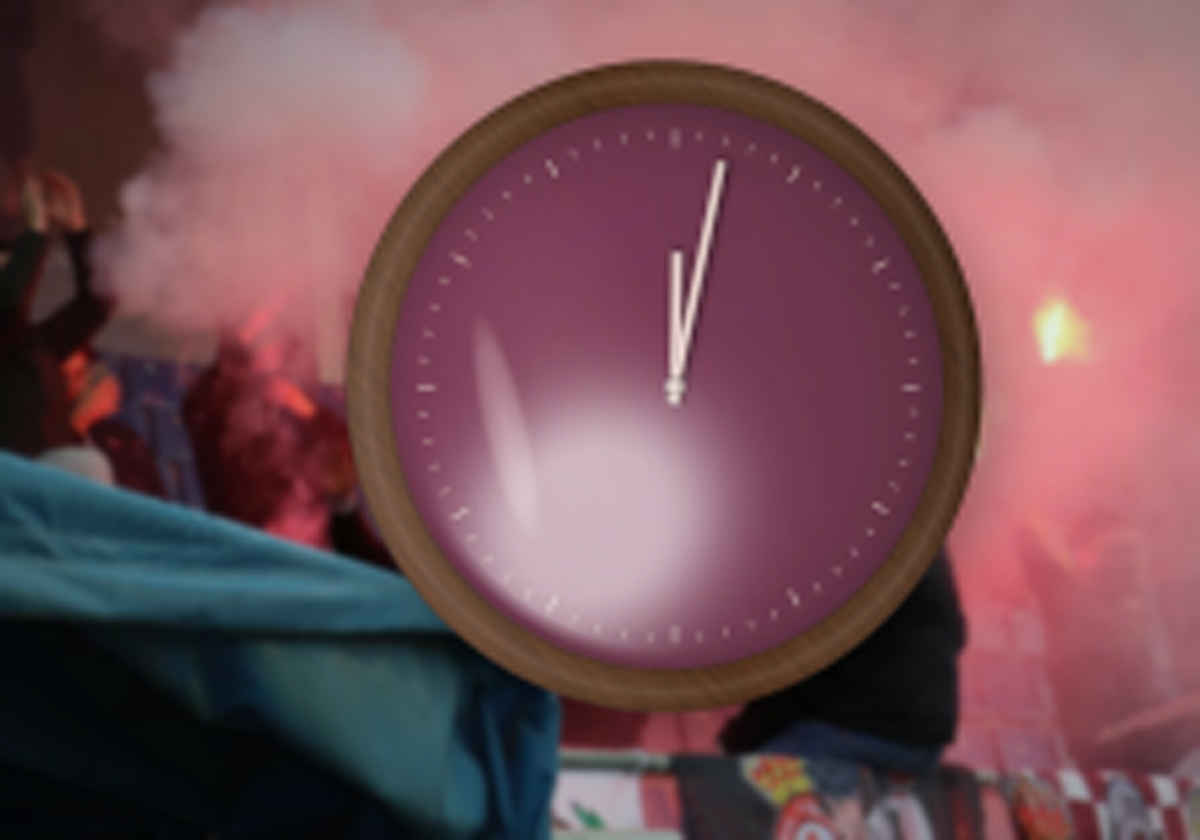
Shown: h=12 m=2
